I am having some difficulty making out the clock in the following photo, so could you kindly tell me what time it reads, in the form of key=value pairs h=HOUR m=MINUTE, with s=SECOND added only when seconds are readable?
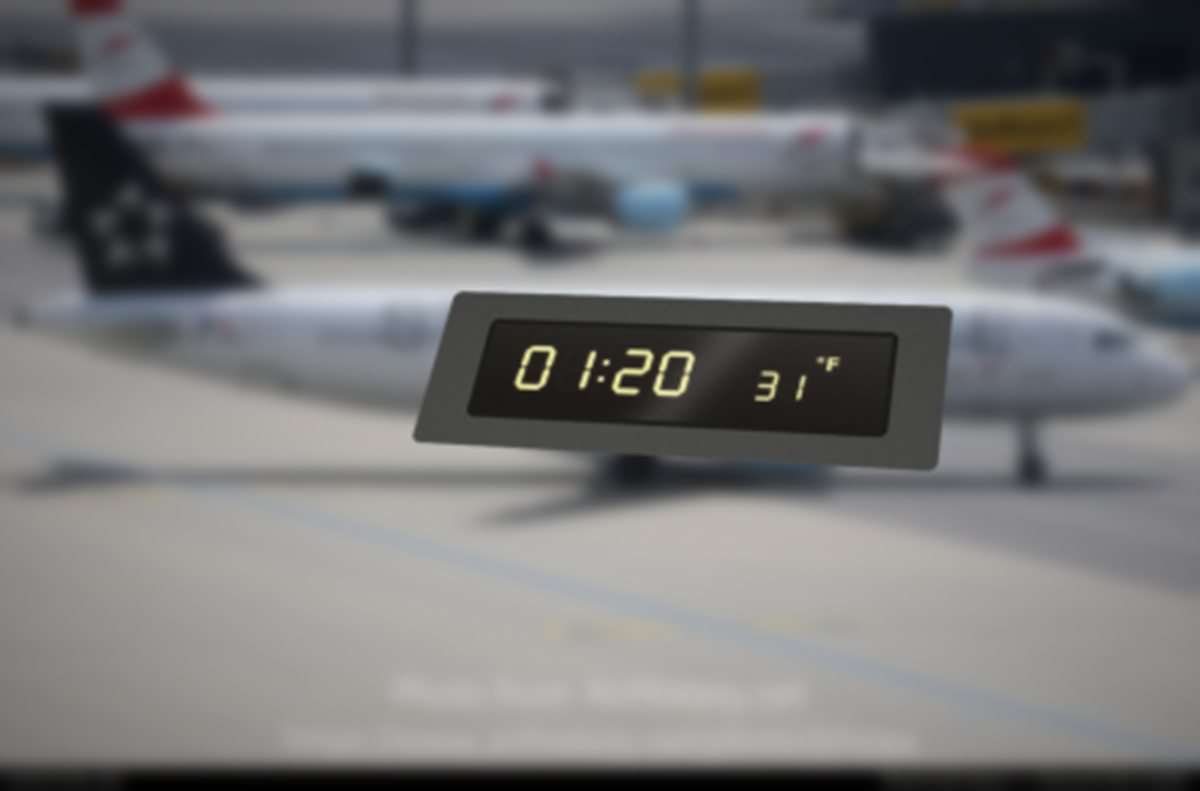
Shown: h=1 m=20
